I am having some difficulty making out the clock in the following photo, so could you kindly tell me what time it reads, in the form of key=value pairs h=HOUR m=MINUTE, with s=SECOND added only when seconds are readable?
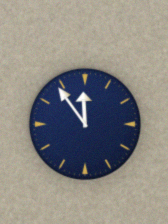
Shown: h=11 m=54
